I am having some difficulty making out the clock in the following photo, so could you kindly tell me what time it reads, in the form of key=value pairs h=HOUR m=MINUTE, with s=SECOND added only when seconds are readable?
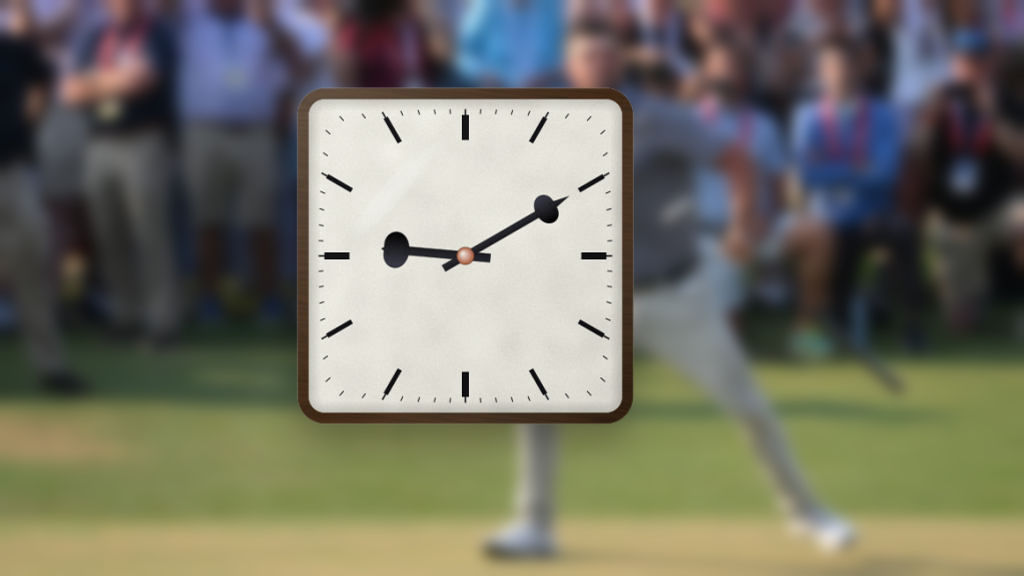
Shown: h=9 m=10
